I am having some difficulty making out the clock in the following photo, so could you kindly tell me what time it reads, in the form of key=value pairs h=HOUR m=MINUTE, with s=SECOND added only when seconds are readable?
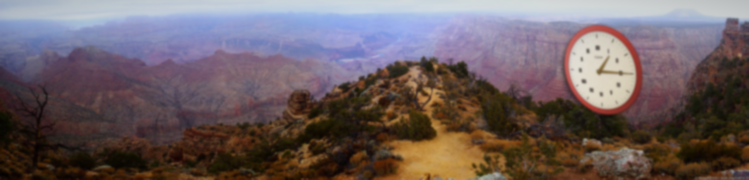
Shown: h=1 m=15
